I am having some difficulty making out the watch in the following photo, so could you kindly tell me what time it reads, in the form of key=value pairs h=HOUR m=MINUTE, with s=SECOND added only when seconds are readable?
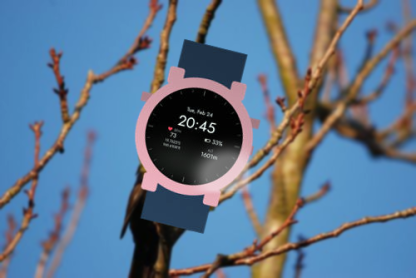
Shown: h=20 m=45
